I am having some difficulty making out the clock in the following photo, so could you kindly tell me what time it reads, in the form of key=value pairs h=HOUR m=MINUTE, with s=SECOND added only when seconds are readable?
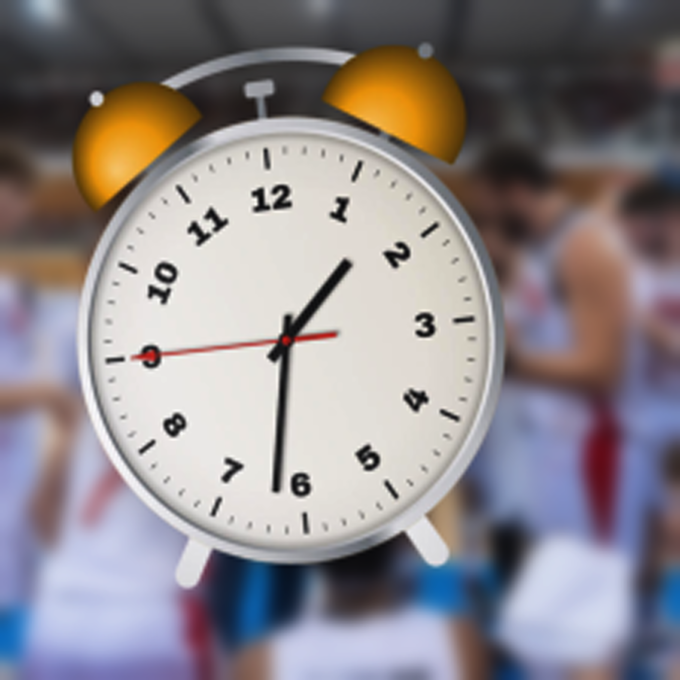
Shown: h=1 m=31 s=45
